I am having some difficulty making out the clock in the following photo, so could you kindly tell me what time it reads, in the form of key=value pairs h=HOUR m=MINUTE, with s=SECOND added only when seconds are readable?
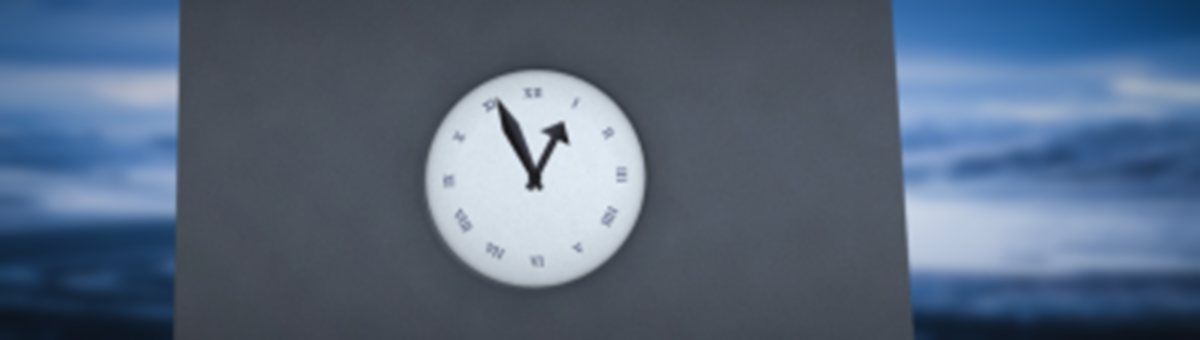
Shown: h=12 m=56
